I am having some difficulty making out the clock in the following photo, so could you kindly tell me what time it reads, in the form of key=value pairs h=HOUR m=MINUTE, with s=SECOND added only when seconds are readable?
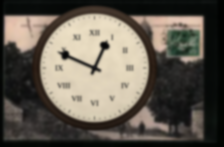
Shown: h=12 m=49
